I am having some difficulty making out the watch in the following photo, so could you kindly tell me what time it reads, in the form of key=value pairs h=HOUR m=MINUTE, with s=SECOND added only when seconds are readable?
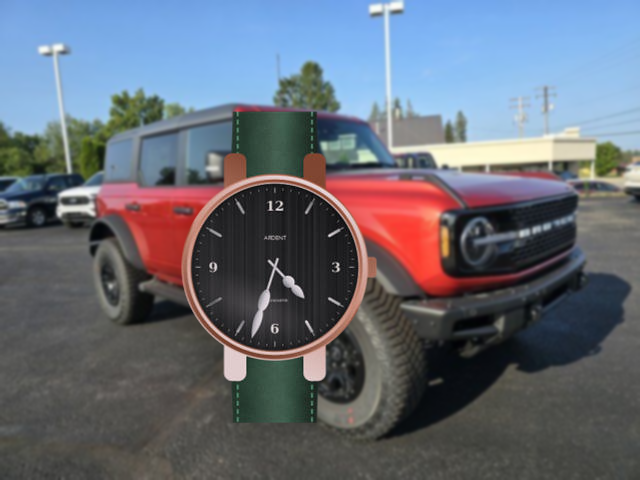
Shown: h=4 m=33
